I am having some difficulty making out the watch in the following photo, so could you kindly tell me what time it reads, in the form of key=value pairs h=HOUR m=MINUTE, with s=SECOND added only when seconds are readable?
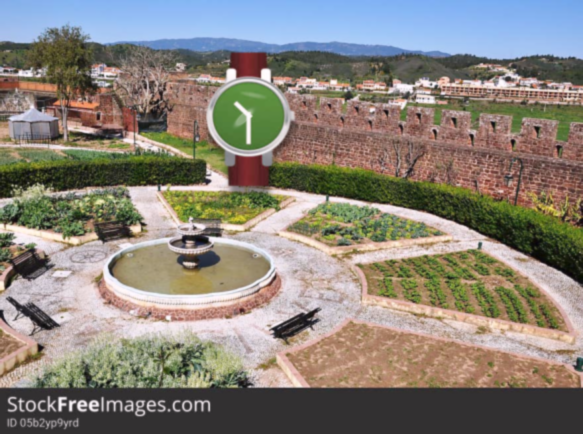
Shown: h=10 m=30
